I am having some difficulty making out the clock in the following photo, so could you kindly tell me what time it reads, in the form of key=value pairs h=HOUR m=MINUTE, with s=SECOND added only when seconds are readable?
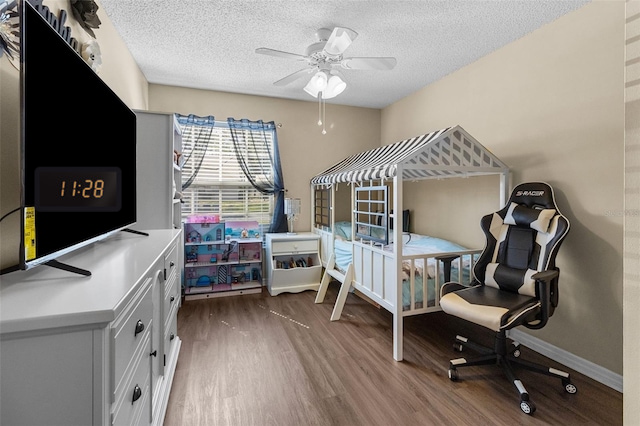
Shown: h=11 m=28
